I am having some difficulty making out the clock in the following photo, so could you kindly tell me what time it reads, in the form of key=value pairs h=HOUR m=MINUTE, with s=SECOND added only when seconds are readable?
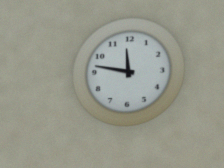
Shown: h=11 m=47
